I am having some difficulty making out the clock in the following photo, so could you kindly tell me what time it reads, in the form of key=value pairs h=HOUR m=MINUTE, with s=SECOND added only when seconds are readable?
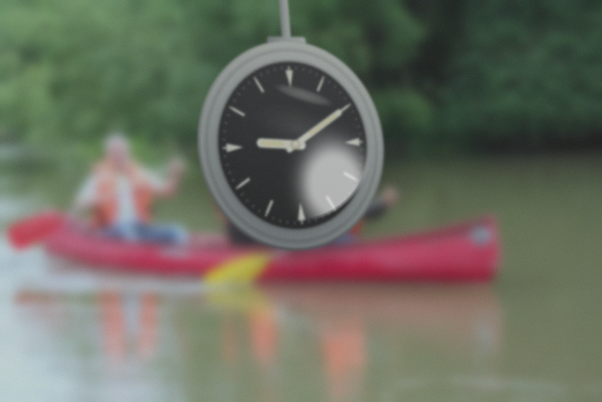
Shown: h=9 m=10
